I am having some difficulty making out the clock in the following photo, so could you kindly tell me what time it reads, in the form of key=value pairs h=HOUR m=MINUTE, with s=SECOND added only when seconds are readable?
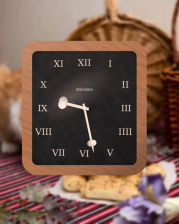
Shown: h=9 m=28
